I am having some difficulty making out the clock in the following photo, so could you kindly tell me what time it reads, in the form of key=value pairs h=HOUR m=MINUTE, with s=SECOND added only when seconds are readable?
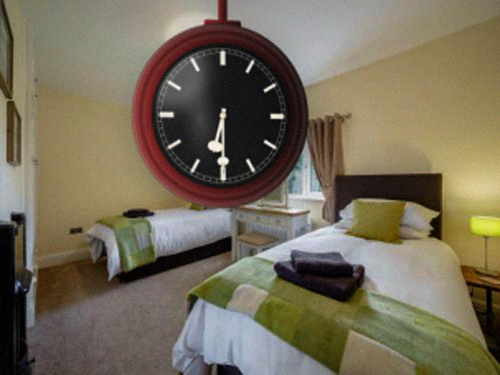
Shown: h=6 m=30
